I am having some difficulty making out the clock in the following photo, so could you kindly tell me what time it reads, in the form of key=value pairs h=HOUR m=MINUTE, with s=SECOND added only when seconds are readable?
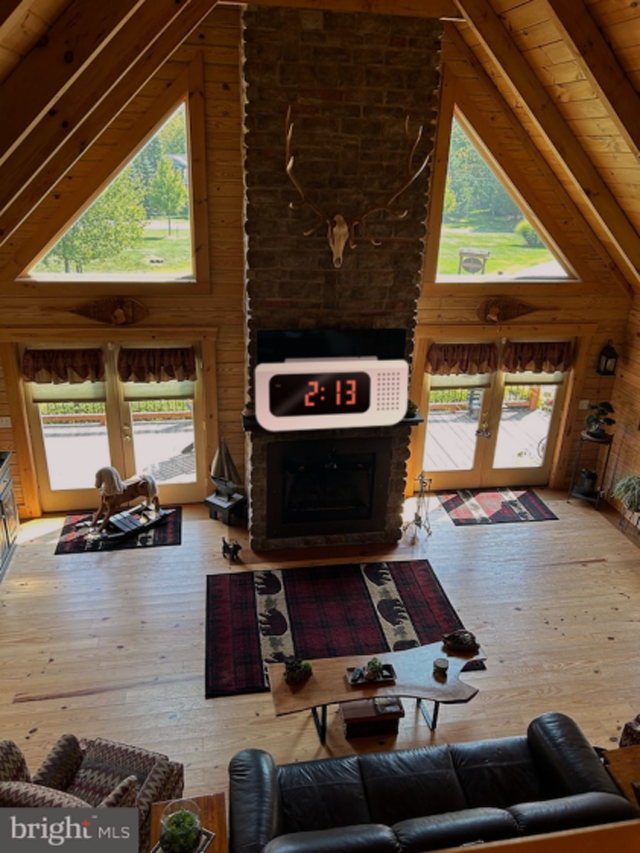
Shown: h=2 m=13
